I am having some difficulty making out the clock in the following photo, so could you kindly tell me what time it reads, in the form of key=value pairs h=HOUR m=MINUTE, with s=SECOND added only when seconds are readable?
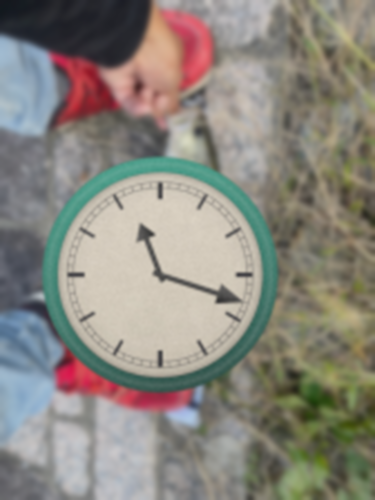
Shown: h=11 m=18
